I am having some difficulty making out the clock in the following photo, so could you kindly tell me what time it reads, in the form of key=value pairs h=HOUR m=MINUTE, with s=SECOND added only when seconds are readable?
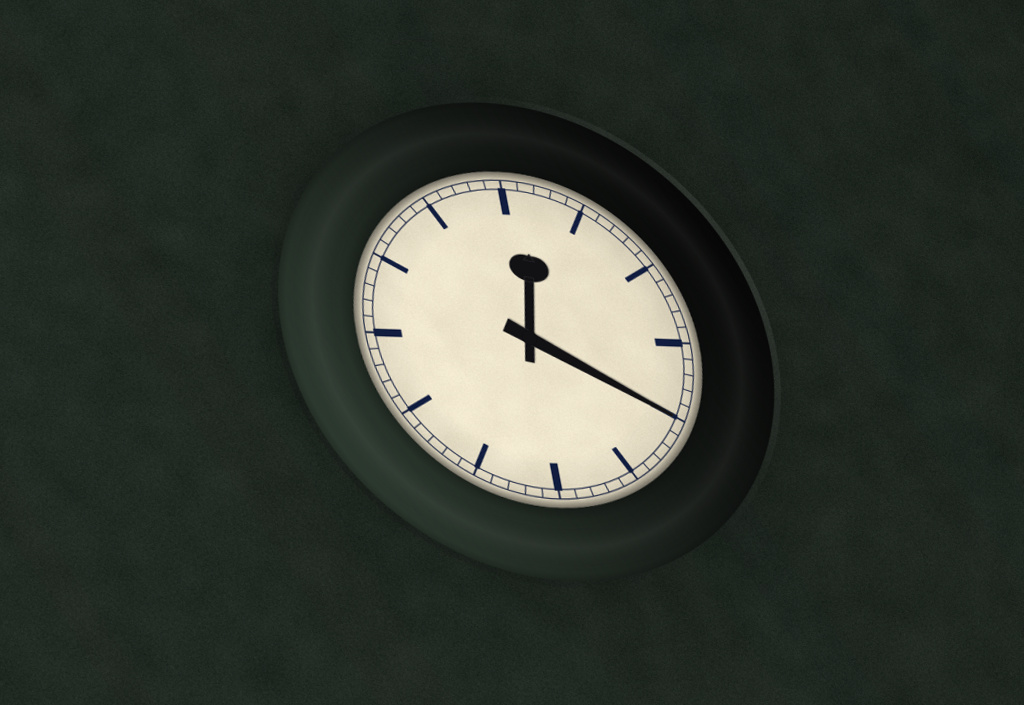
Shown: h=12 m=20
